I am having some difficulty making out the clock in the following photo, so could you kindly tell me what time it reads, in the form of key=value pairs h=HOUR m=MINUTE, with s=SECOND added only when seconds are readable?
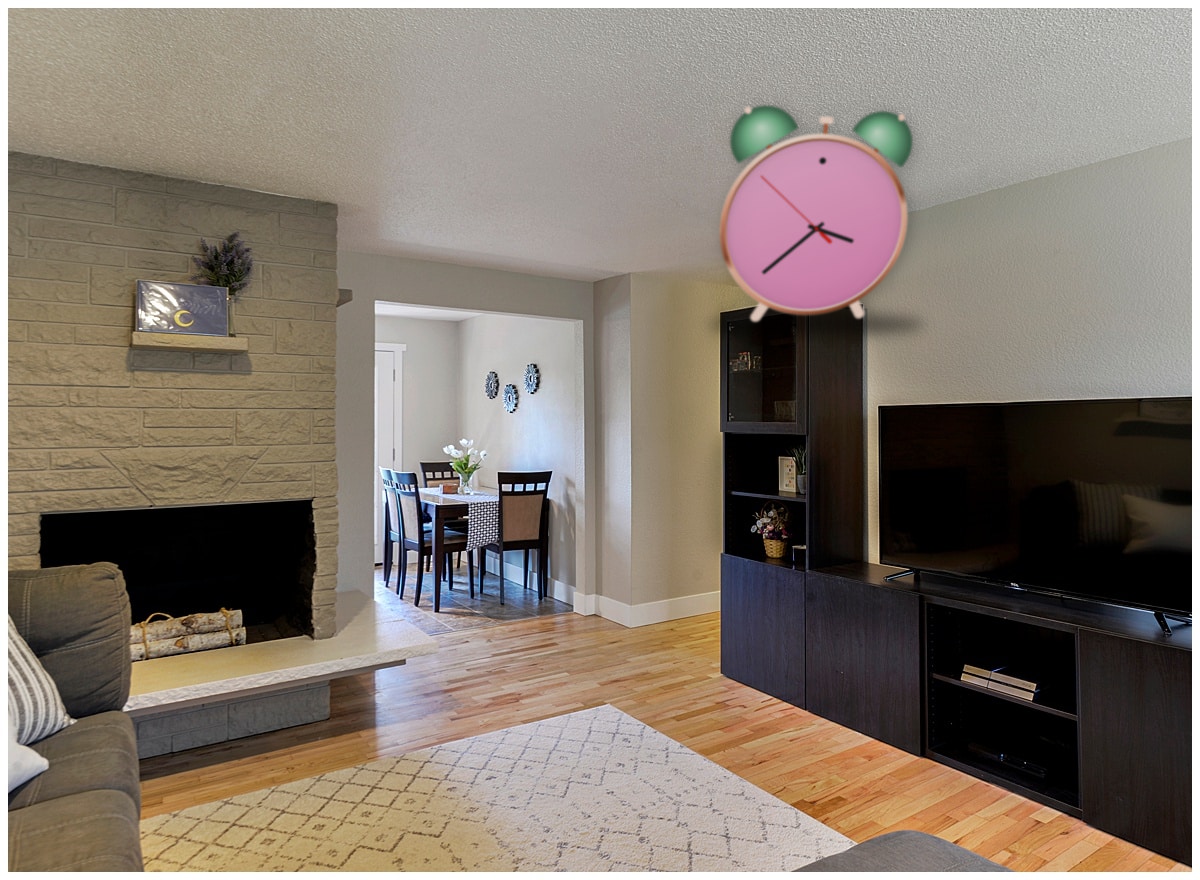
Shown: h=3 m=37 s=52
